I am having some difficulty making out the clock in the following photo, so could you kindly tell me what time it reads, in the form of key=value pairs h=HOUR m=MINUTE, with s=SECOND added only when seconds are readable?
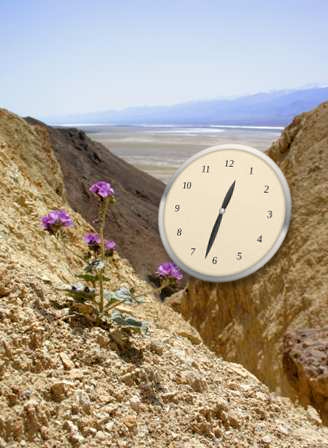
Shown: h=12 m=32
